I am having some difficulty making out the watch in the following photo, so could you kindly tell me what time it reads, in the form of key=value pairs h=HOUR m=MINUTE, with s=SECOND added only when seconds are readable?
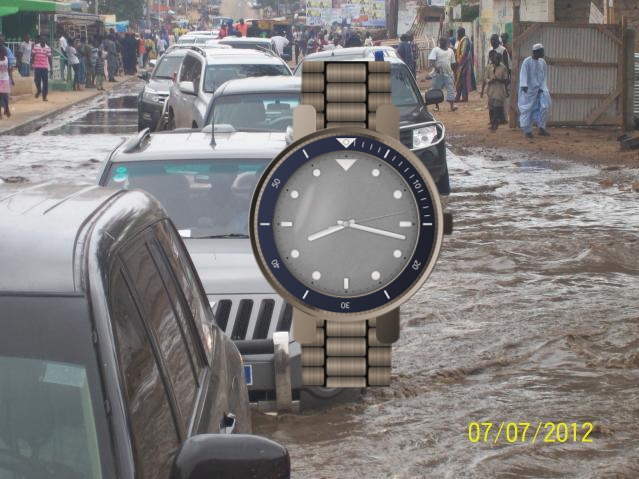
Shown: h=8 m=17 s=13
